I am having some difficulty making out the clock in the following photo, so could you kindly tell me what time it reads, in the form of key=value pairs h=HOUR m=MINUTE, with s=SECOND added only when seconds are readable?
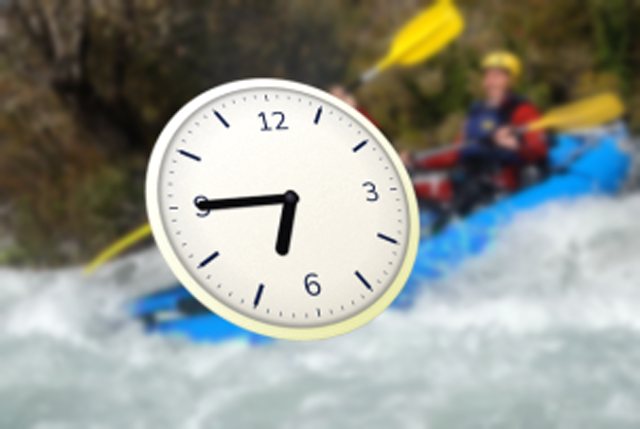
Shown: h=6 m=45
